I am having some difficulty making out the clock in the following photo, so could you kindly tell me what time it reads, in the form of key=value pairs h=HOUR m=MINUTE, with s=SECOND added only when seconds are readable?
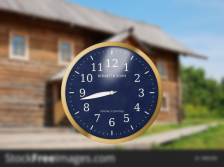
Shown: h=8 m=43
